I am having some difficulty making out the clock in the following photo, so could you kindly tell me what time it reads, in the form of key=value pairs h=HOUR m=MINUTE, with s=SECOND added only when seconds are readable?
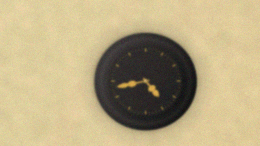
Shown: h=4 m=43
